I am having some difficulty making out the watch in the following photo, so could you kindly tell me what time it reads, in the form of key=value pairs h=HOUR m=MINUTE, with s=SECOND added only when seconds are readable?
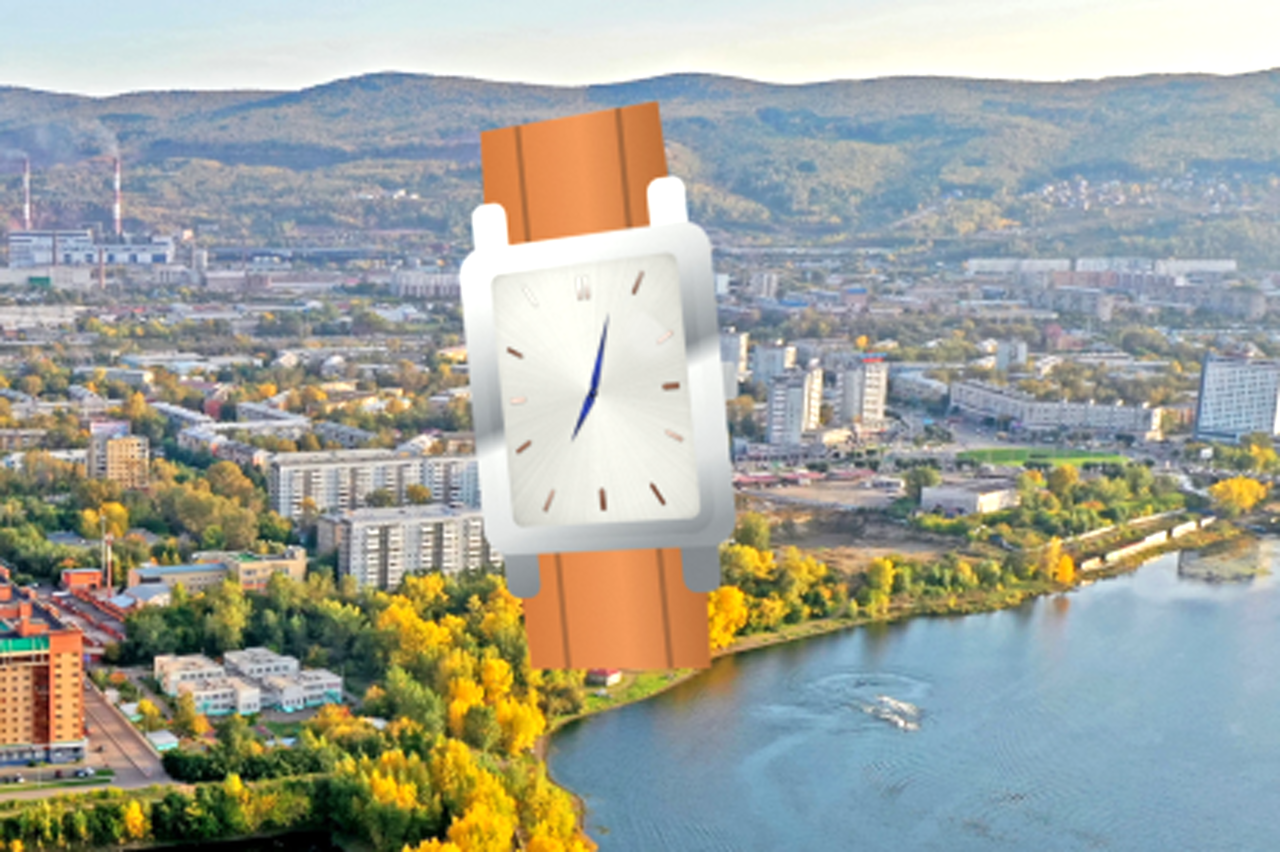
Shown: h=7 m=3
